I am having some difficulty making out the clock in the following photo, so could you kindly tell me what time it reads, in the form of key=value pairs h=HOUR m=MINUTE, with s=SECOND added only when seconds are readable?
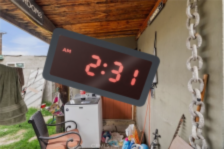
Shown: h=2 m=31
